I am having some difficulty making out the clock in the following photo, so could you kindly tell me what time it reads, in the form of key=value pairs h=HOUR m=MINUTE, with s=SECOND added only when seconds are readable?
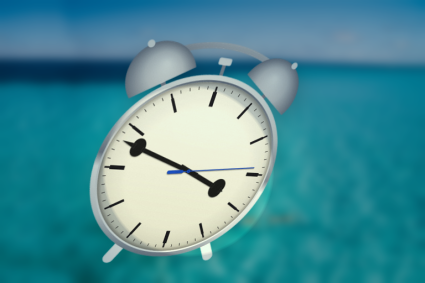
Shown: h=3 m=48 s=14
